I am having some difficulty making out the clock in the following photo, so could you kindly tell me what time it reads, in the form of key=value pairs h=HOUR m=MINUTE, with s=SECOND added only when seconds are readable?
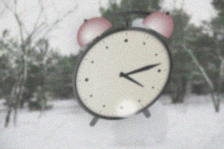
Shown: h=4 m=13
